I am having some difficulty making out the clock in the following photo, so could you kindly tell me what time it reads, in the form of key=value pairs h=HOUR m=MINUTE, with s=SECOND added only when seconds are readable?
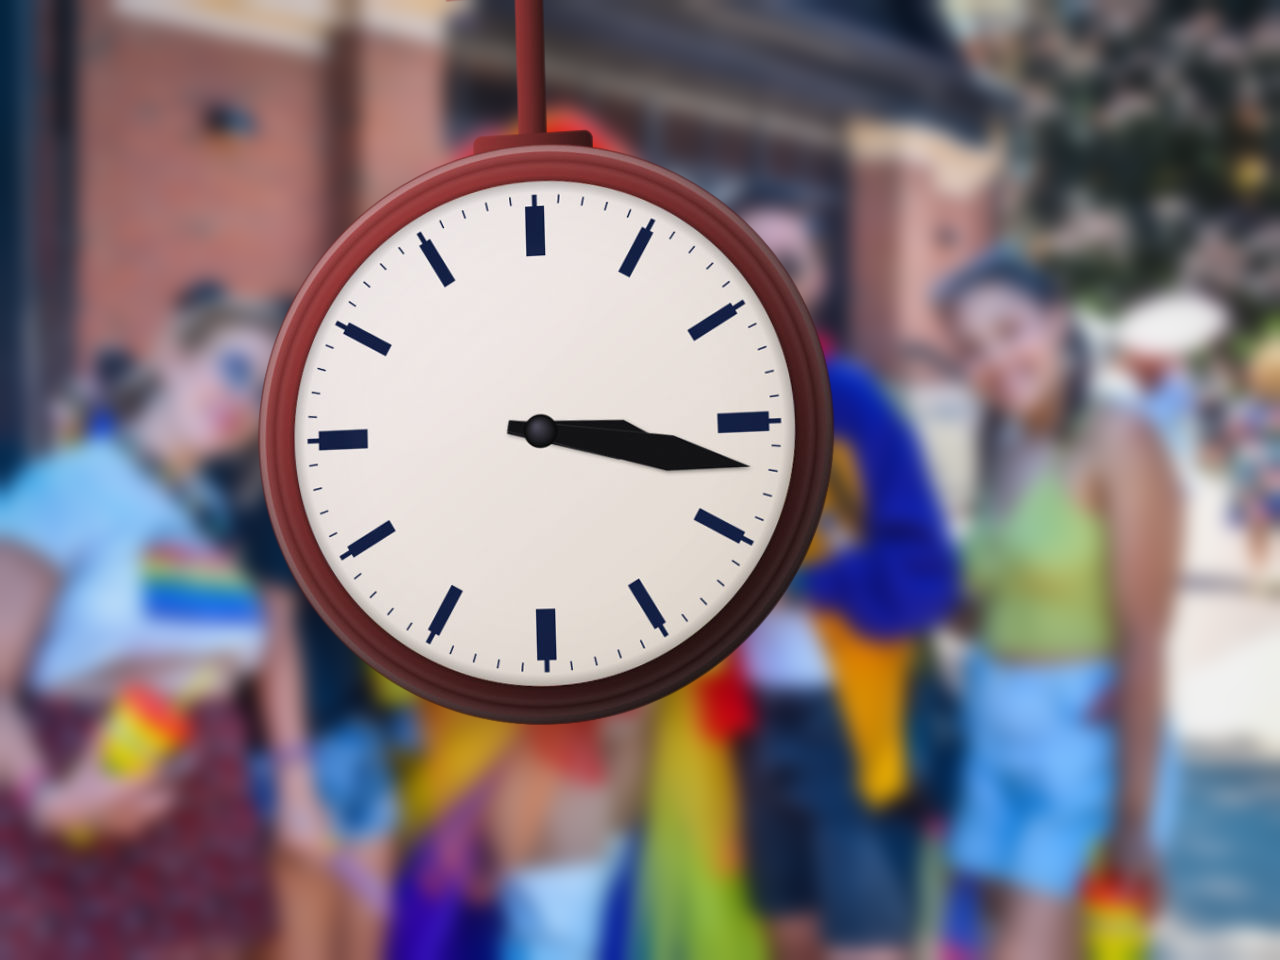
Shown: h=3 m=17
